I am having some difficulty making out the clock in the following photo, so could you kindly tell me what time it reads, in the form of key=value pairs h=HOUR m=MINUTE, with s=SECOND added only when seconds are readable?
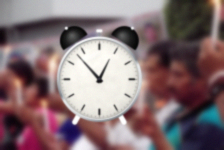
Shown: h=12 m=53
